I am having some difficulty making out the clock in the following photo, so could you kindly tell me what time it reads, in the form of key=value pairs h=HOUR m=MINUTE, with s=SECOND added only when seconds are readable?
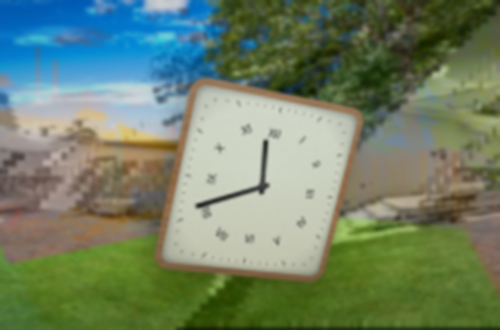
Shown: h=11 m=41
